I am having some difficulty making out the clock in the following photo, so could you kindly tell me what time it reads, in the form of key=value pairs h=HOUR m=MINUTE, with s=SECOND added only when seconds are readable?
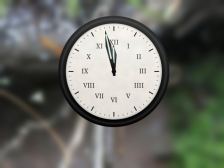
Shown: h=11 m=58
